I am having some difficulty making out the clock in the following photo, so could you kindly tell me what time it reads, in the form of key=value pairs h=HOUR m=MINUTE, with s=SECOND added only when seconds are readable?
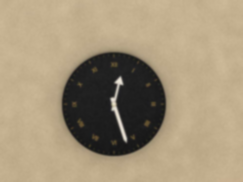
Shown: h=12 m=27
